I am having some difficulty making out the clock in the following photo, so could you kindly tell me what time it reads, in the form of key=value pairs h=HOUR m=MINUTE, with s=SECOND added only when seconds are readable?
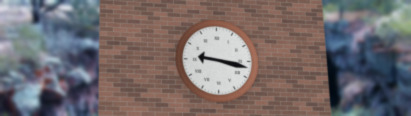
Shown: h=9 m=17
